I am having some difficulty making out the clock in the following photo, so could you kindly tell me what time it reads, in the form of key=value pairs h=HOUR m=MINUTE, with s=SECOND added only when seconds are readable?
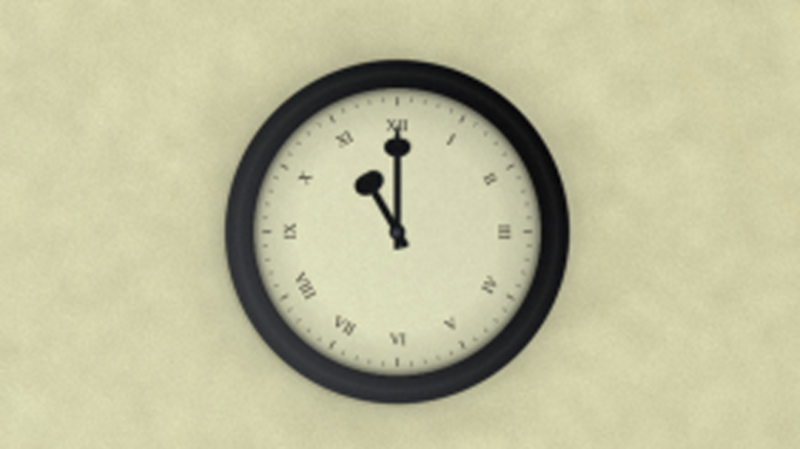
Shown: h=11 m=0
